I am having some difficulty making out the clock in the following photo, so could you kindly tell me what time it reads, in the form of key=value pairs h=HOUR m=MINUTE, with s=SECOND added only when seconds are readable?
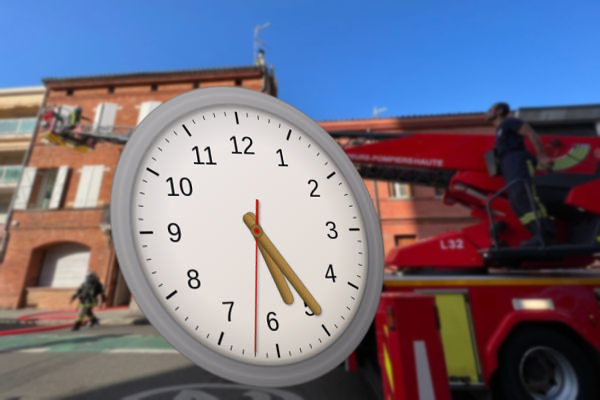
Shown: h=5 m=24 s=32
